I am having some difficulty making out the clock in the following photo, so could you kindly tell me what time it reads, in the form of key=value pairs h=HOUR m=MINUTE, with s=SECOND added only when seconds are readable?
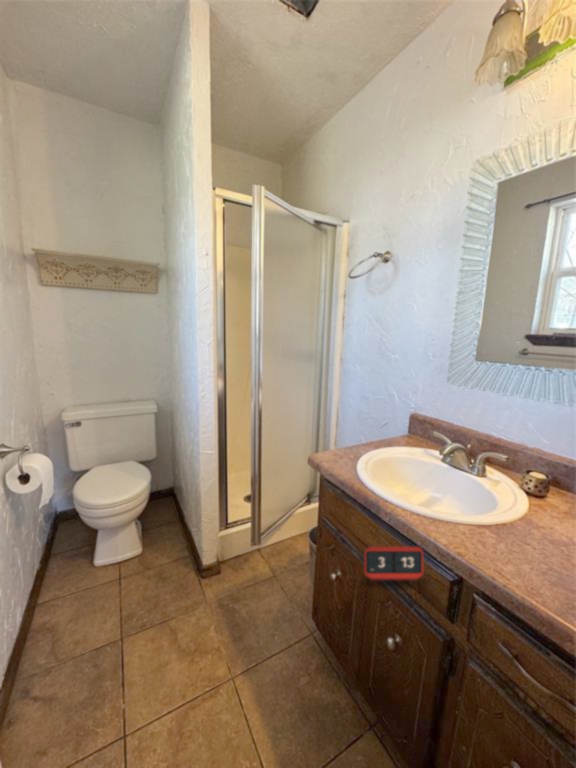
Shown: h=3 m=13
